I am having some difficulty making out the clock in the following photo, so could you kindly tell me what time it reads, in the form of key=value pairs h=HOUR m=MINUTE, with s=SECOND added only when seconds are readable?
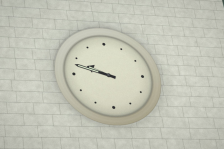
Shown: h=9 m=48
